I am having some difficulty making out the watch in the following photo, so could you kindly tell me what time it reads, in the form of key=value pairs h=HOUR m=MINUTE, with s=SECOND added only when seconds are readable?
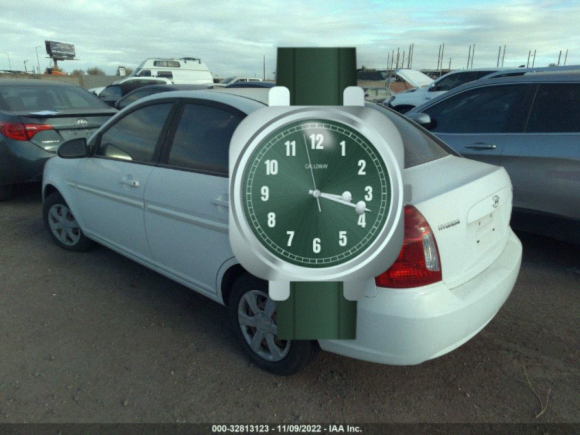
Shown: h=3 m=17 s=58
